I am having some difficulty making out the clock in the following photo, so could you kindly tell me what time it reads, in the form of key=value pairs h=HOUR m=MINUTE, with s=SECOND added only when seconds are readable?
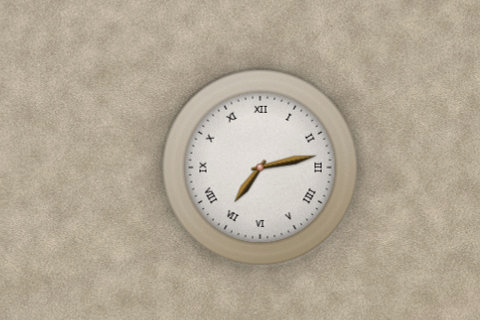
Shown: h=7 m=13
